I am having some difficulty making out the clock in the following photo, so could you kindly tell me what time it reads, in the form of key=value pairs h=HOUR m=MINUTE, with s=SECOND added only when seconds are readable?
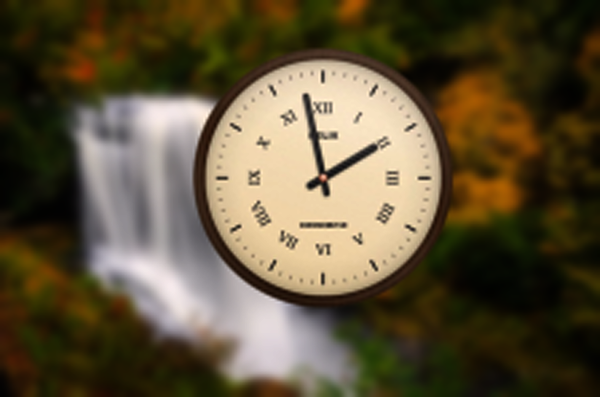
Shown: h=1 m=58
